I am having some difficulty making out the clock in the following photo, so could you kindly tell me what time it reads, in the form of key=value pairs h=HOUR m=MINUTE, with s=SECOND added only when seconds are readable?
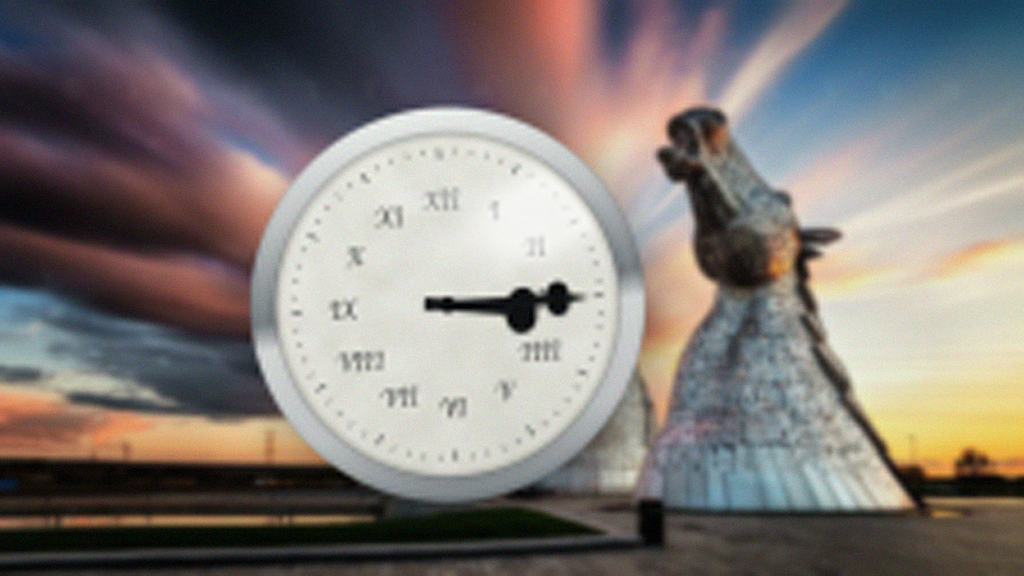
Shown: h=3 m=15
